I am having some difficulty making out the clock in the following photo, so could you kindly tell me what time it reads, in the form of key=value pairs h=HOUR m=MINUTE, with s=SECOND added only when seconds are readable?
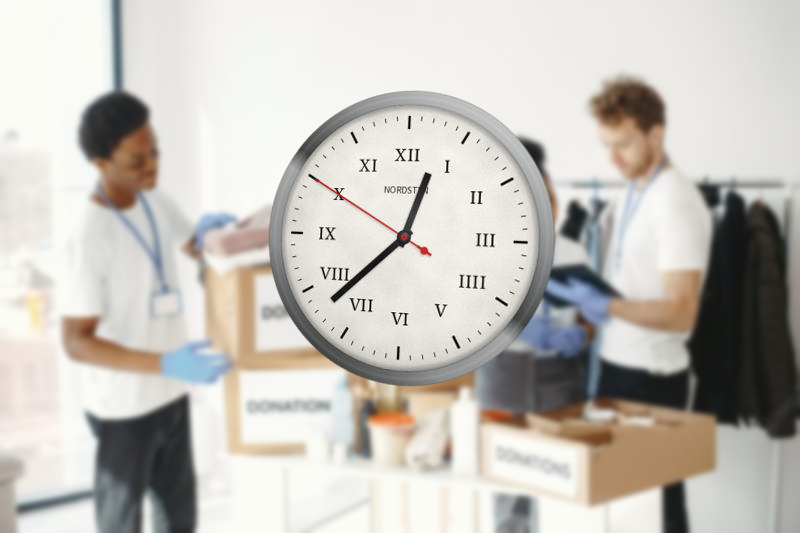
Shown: h=12 m=37 s=50
